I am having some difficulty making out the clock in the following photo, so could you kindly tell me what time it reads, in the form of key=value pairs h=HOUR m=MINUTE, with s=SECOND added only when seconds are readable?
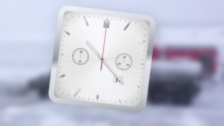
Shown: h=10 m=22
